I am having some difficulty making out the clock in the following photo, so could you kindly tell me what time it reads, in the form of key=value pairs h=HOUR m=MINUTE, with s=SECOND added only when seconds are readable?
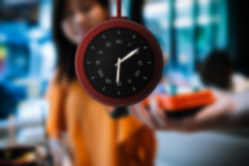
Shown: h=6 m=9
